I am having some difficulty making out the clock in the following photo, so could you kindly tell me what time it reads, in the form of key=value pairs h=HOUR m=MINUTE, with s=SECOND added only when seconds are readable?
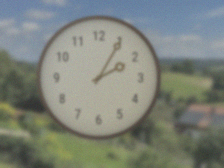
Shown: h=2 m=5
